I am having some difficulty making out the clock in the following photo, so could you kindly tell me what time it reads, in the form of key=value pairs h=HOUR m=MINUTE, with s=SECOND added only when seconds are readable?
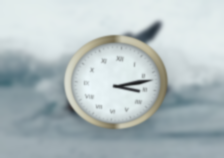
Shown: h=3 m=12
